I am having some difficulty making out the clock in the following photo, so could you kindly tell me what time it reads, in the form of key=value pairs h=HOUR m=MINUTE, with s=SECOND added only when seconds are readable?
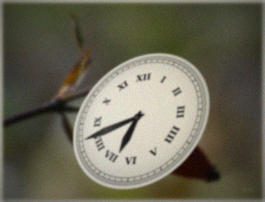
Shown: h=6 m=42
